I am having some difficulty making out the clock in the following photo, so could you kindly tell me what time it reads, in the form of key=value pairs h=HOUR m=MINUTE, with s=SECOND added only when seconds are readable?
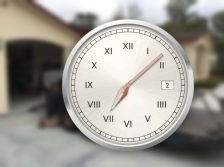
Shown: h=7 m=8
